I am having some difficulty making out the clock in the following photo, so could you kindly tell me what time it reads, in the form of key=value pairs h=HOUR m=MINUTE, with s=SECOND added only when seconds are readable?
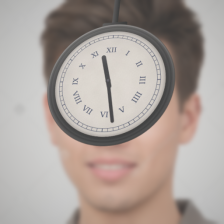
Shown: h=11 m=28
